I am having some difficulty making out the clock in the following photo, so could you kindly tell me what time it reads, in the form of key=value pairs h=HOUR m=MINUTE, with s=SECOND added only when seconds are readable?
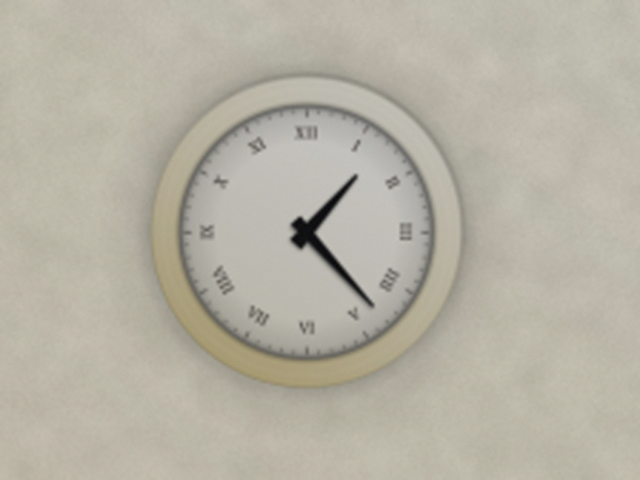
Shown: h=1 m=23
